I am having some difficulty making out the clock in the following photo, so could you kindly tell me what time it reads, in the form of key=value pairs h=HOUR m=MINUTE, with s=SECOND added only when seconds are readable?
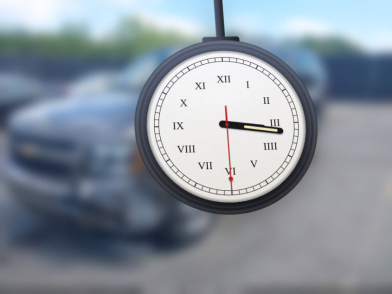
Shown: h=3 m=16 s=30
